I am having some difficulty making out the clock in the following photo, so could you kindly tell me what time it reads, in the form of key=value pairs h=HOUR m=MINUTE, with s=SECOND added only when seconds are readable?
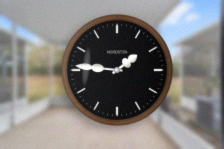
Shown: h=1 m=46
